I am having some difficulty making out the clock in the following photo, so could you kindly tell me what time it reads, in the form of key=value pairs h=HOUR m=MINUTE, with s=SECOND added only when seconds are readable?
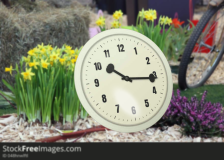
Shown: h=10 m=16
